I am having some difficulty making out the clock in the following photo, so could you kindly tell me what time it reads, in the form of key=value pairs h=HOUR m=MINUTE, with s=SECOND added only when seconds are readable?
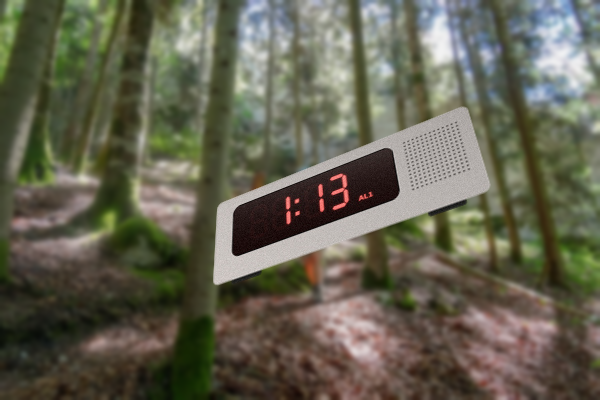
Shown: h=1 m=13
